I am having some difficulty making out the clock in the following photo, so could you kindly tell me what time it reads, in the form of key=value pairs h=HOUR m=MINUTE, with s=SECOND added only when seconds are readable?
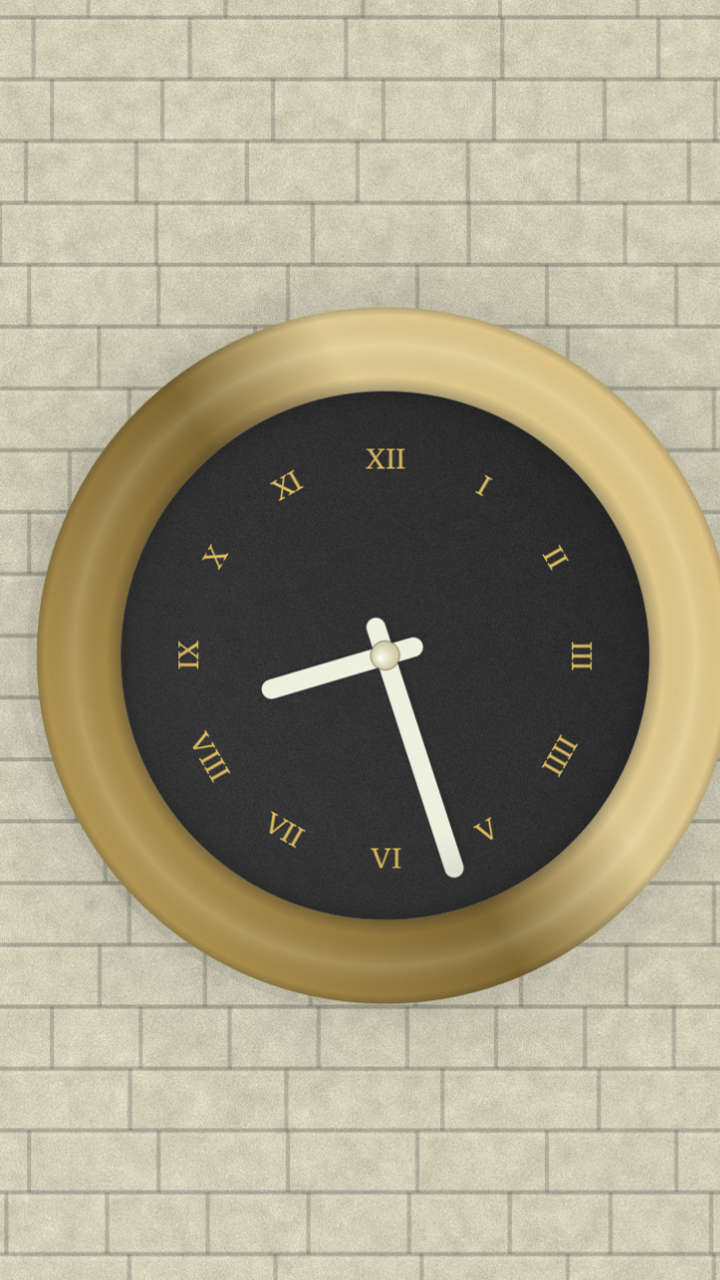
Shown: h=8 m=27
